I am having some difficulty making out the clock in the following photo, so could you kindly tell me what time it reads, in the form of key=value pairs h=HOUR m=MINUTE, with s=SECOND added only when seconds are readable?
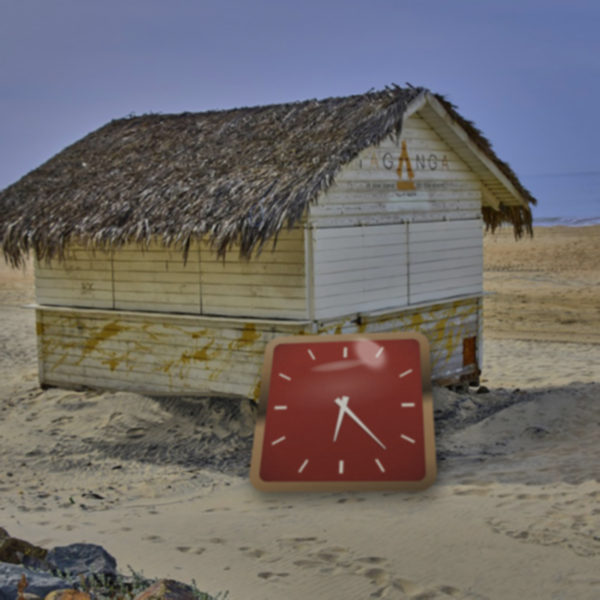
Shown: h=6 m=23
